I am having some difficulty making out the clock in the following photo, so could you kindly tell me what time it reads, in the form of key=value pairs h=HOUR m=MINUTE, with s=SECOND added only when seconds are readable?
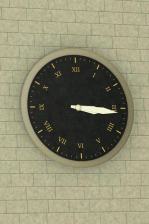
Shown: h=3 m=16
